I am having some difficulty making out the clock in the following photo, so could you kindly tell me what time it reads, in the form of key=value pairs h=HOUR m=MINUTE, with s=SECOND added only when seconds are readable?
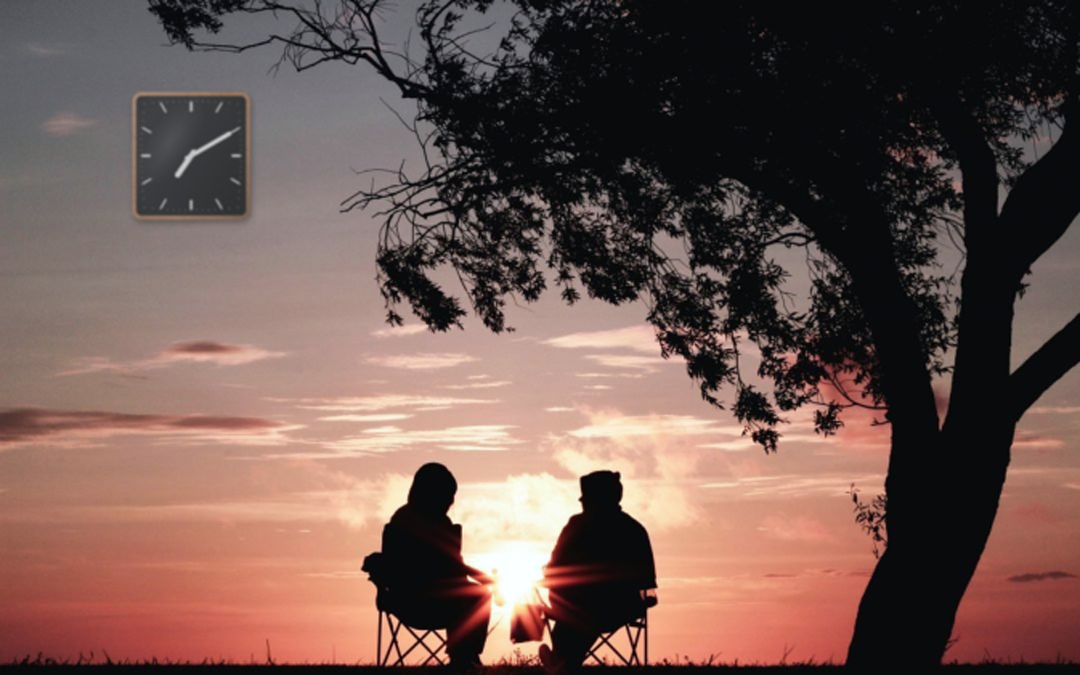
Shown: h=7 m=10
